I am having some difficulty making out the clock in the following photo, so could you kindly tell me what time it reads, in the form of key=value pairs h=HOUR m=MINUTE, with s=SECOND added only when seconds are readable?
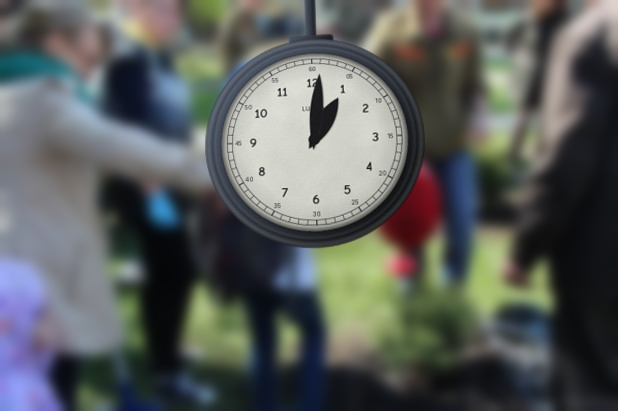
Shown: h=1 m=1
